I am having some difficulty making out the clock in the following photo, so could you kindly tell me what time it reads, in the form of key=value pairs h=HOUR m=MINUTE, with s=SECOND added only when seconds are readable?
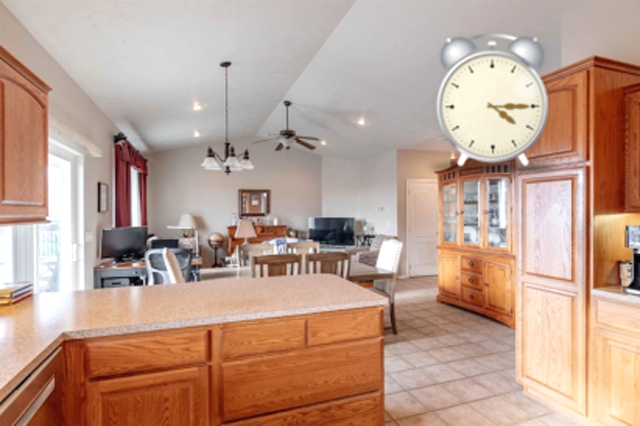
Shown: h=4 m=15
